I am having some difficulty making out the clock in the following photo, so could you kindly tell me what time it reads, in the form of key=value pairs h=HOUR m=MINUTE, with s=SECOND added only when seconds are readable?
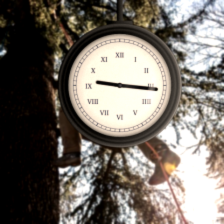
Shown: h=9 m=16
